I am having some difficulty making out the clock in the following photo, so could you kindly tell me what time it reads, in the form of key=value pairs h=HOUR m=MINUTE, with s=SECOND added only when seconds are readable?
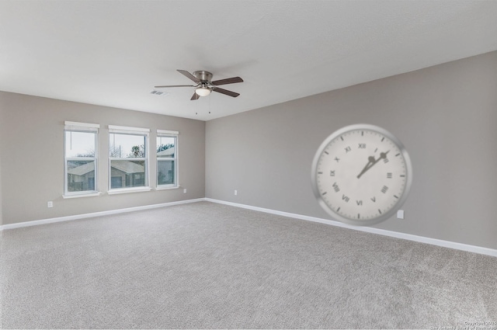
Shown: h=1 m=8
